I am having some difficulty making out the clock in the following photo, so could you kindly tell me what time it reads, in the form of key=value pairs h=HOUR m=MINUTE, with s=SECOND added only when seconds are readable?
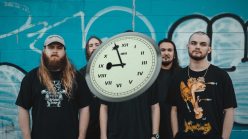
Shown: h=8 m=56
